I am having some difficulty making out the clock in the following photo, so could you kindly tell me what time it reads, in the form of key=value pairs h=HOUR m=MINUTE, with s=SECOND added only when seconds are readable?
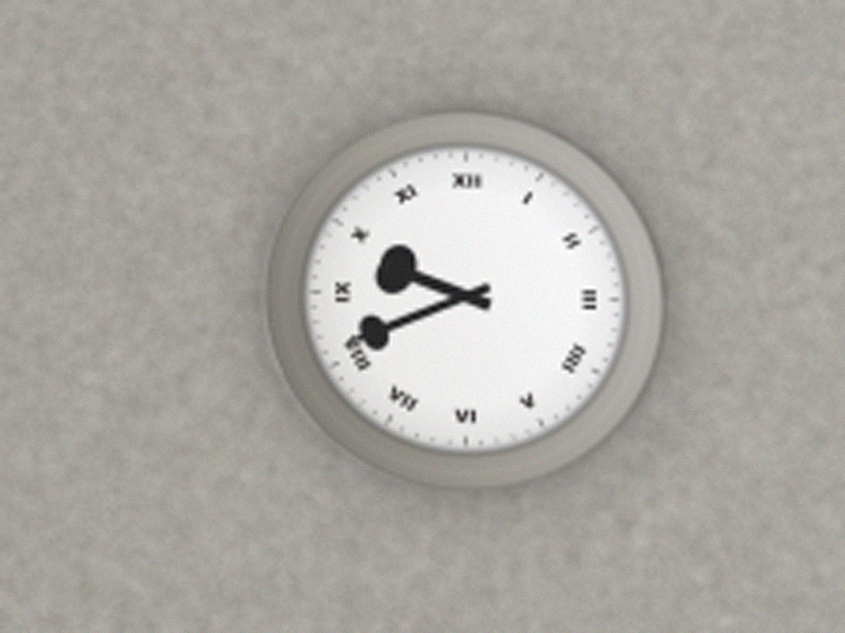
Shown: h=9 m=41
